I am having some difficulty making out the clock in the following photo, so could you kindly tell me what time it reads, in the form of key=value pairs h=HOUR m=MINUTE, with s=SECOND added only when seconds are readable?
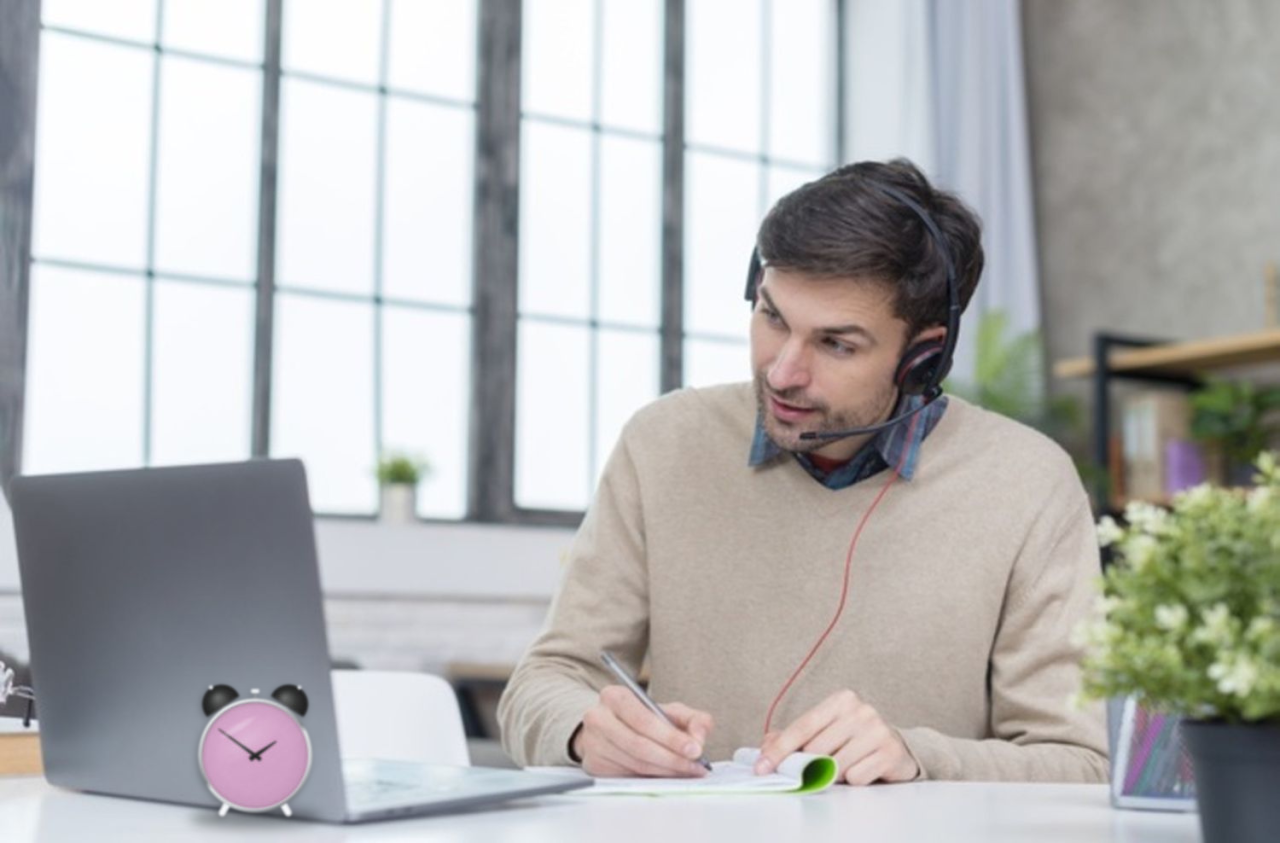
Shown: h=1 m=51
